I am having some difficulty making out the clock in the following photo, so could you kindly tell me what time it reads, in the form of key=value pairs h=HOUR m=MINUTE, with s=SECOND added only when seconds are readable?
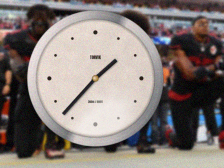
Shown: h=1 m=37
